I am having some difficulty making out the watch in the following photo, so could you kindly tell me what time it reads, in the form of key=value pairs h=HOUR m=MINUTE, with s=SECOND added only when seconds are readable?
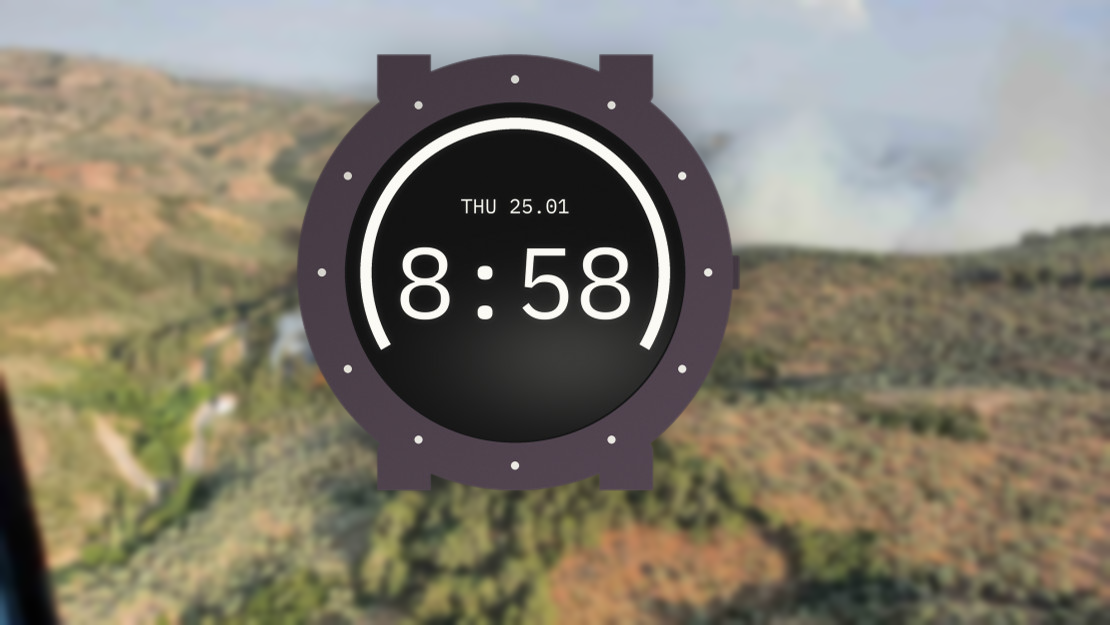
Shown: h=8 m=58
